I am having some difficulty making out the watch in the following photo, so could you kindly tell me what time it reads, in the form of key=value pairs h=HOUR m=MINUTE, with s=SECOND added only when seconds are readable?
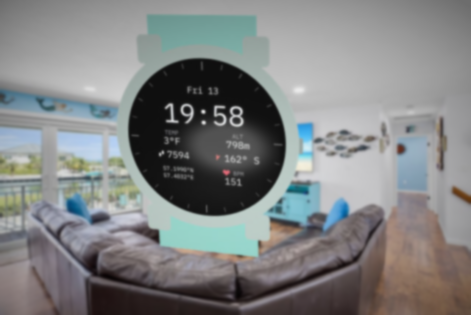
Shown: h=19 m=58
